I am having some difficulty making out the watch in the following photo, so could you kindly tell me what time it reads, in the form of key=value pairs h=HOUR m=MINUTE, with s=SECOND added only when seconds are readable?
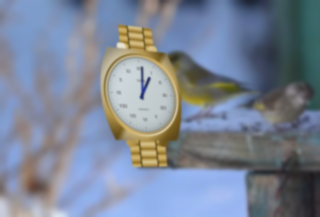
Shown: h=1 m=1
